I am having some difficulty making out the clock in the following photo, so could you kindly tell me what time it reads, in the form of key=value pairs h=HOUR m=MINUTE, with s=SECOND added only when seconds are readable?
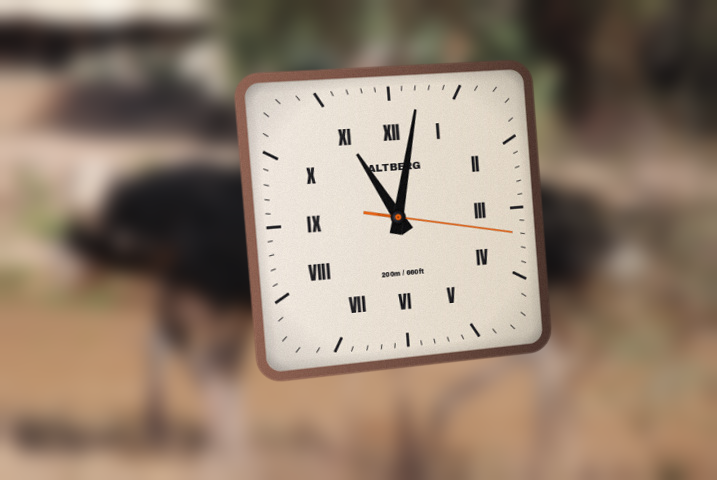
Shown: h=11 m=2 s=17
